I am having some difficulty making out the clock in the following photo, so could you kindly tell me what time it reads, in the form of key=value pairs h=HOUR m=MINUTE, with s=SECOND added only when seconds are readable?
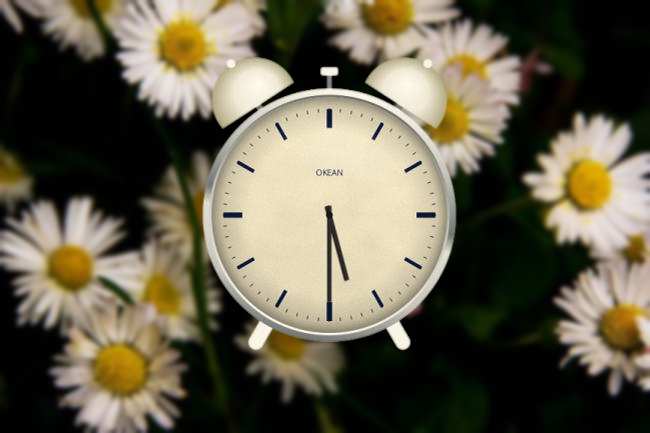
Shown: h=5 m=30
